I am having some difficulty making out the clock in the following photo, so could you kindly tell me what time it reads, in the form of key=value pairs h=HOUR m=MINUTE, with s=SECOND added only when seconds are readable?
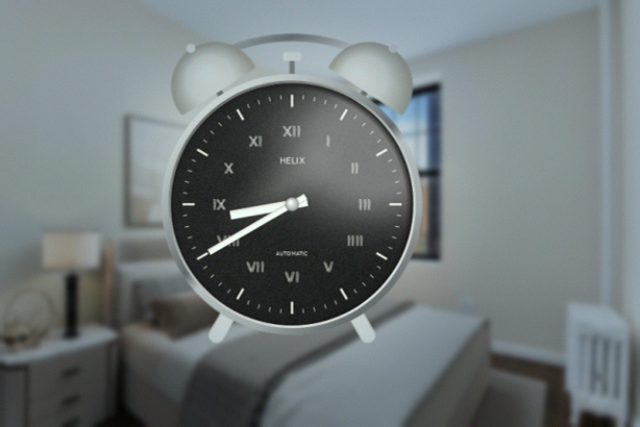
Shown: h=8 m=40
